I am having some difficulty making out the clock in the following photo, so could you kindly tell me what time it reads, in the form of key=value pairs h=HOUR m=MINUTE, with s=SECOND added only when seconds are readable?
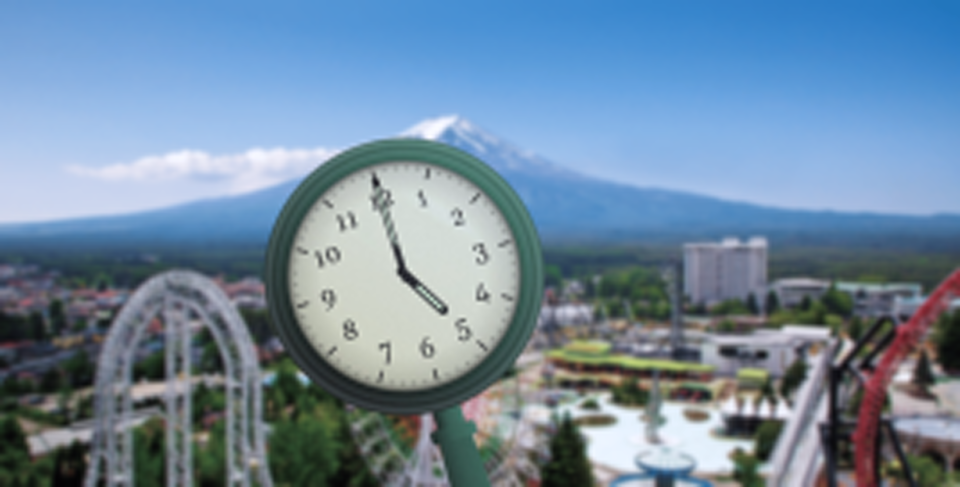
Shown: h=5 m=0
